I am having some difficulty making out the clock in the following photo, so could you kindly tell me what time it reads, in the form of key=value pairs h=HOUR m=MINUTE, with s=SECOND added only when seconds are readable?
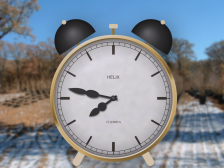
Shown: h=7 m=47
